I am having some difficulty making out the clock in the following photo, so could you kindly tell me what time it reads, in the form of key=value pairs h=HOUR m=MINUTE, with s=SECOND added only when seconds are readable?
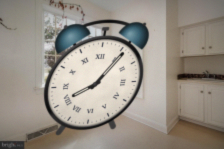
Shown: h=8 m=6
